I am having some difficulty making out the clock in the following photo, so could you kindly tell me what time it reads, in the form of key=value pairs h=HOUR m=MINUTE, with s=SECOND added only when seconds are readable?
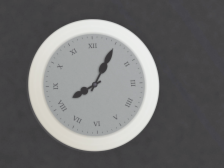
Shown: h=8 m=5
